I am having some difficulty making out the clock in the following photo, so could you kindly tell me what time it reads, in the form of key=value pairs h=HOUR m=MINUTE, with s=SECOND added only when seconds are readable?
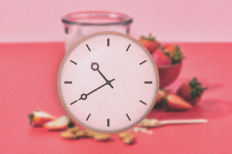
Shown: h=10 m=40
